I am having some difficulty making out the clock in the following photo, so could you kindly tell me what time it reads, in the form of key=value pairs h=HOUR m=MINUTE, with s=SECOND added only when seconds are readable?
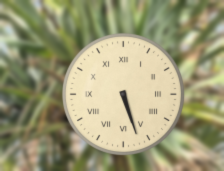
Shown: h=5 m=27
